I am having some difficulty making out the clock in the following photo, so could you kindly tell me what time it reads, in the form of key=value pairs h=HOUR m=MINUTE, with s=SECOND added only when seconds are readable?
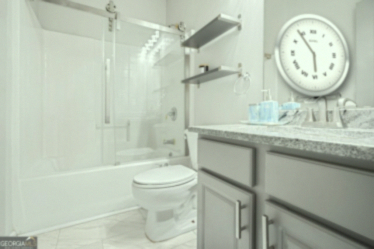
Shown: h=5 m=54
